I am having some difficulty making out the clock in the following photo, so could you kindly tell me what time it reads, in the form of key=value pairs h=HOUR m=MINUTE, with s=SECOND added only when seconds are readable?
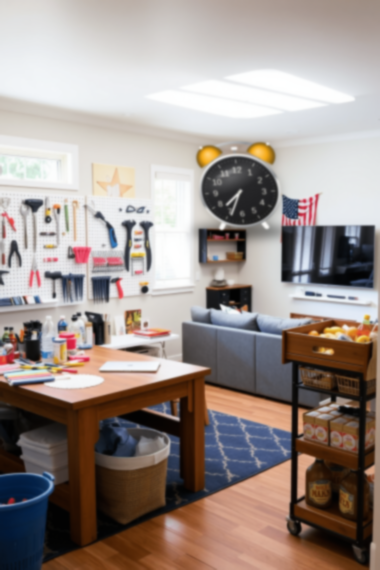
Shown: h=7 m=34
